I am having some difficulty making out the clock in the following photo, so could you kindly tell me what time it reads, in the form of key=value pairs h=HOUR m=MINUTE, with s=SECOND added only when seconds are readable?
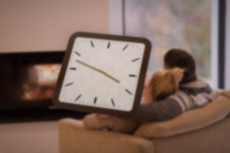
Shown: h=3 m=48
